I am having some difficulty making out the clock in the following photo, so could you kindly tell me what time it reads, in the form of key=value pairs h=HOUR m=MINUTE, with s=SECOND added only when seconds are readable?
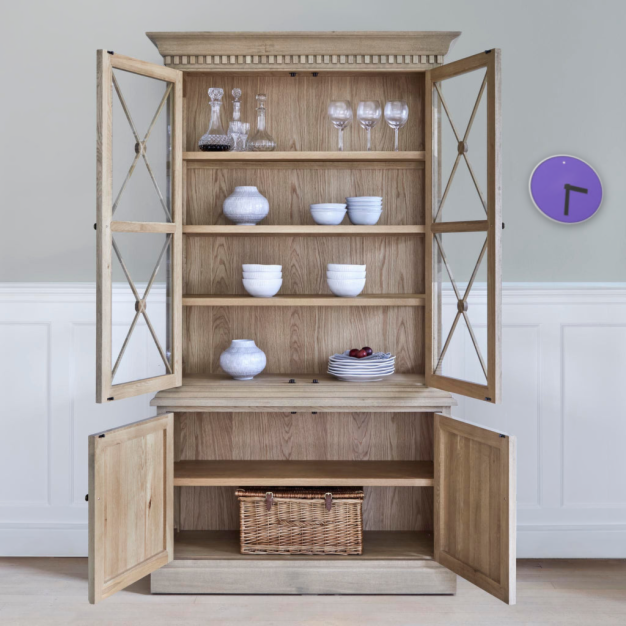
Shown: h=3 m=32
